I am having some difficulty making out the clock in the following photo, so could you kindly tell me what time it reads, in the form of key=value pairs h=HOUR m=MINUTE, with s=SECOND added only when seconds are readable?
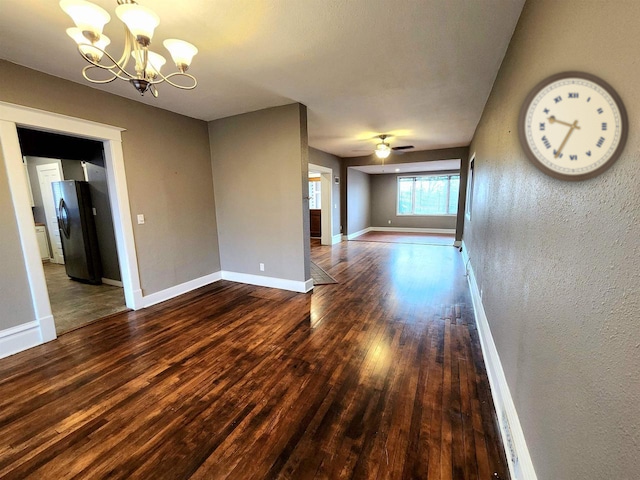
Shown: h=9 m=35
